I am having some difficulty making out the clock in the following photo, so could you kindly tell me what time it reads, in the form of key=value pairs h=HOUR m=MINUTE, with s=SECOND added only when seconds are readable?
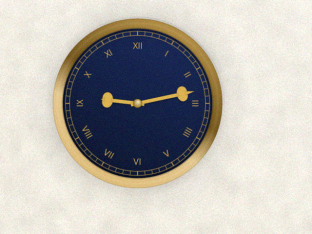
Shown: h=9 m=13
